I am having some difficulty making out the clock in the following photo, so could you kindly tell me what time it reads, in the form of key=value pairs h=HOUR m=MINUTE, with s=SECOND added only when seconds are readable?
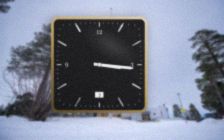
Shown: h=3 m=16
